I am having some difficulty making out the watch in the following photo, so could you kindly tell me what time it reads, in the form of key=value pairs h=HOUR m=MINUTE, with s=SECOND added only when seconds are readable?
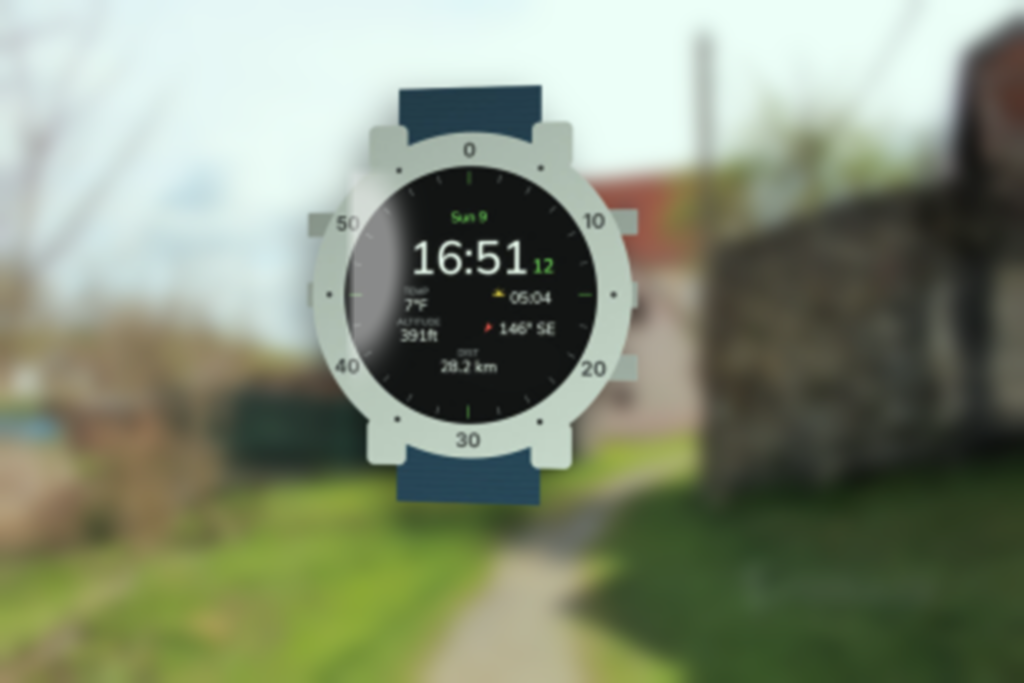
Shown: h=16 m=51
